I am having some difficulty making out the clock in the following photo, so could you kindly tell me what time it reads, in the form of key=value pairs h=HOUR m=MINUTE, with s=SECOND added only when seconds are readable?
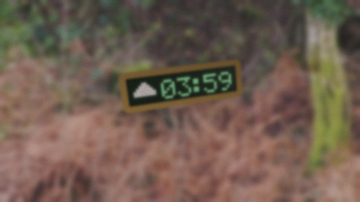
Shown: h=3 m=59
